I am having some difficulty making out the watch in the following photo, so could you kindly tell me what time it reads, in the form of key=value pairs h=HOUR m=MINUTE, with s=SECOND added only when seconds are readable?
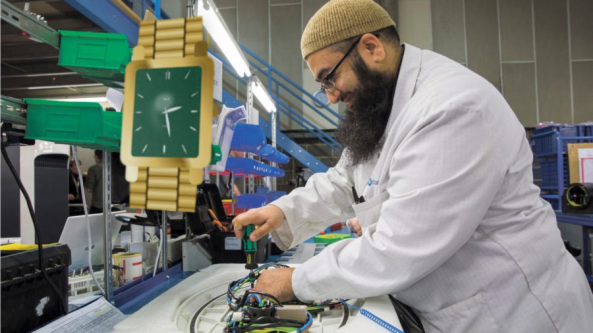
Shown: h=2 m=28
